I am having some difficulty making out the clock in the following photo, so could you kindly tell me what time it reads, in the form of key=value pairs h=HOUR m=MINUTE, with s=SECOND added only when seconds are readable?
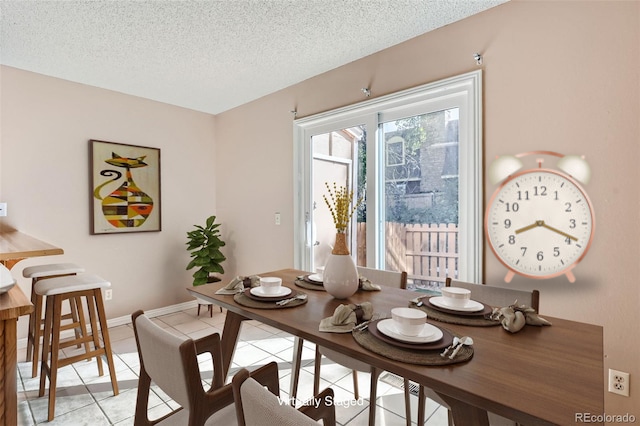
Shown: h=8 m=19
